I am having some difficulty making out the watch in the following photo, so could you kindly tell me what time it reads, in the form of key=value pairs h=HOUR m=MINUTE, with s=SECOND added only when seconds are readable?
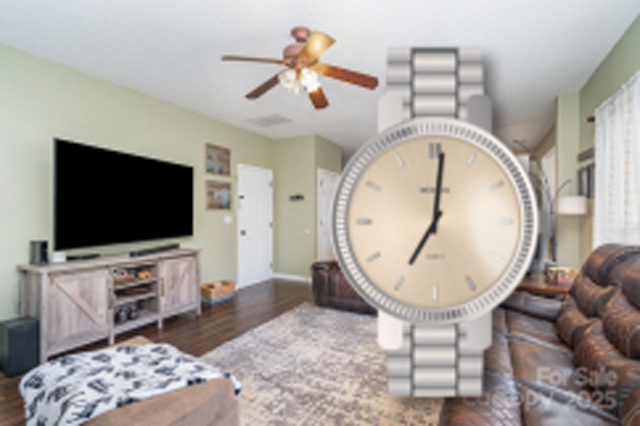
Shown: h=7 m=1
